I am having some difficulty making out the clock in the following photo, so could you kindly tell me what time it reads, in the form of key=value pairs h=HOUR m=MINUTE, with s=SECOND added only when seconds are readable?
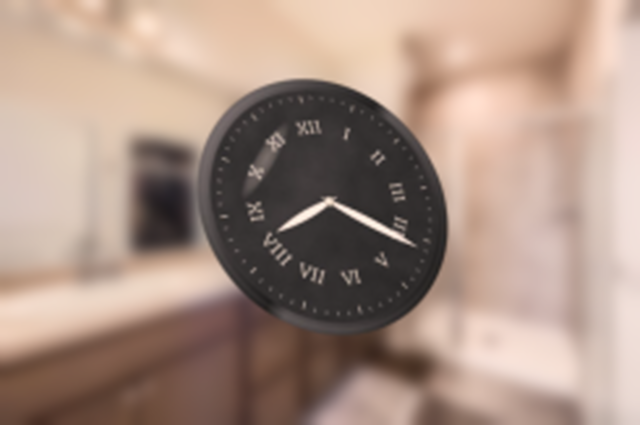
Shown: h=8 m=21
